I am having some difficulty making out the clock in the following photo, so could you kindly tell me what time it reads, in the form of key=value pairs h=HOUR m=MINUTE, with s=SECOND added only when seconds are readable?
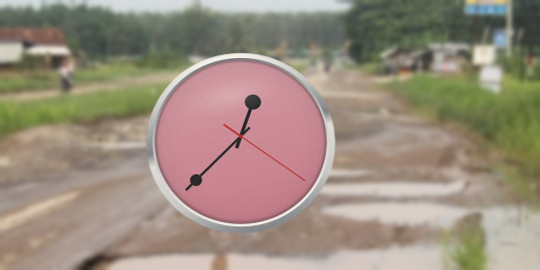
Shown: h=12 m=37 s=21
